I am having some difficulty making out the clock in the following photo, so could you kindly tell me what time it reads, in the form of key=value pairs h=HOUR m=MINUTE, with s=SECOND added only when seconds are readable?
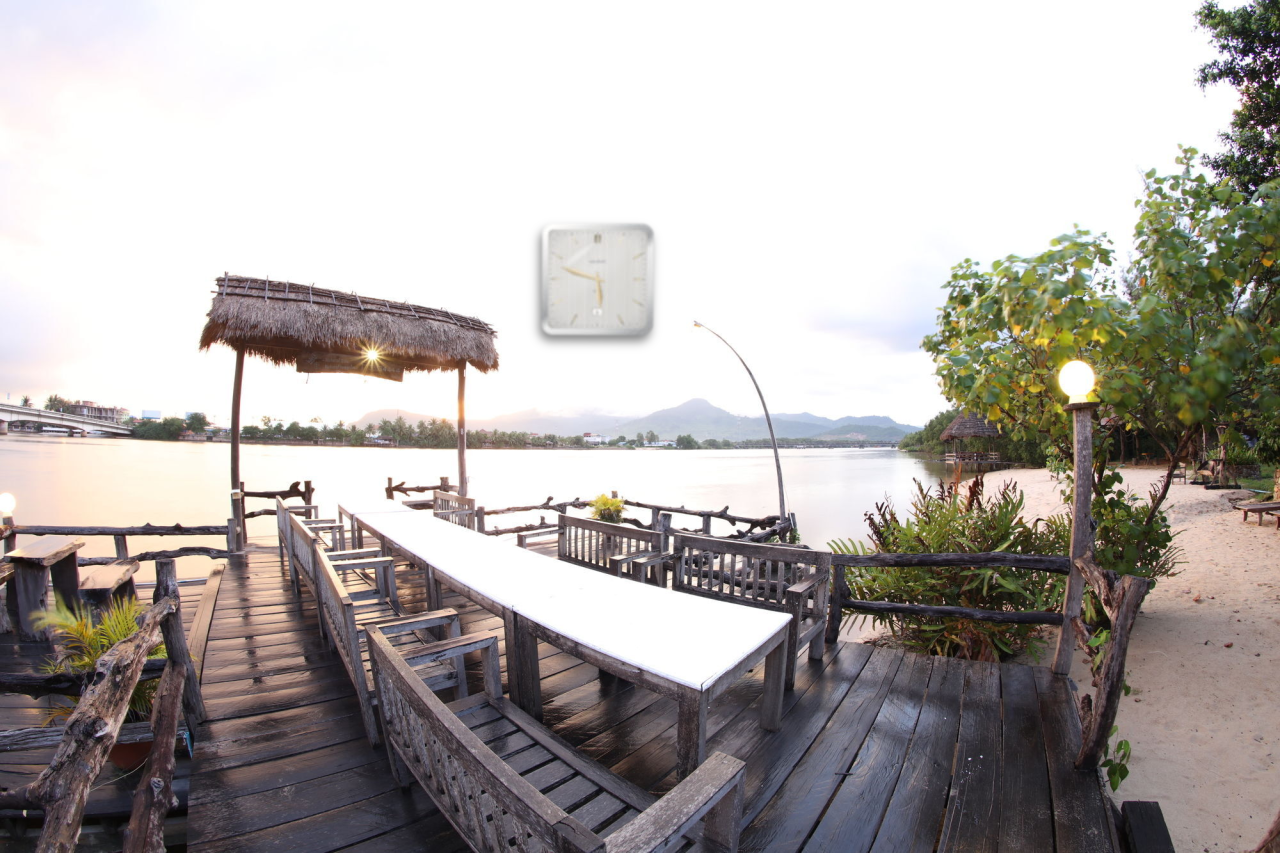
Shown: h=5 m=48
